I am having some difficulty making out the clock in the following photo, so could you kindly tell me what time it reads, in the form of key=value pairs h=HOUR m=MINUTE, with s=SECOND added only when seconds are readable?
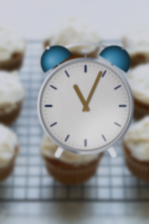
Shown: h=11 m=4
